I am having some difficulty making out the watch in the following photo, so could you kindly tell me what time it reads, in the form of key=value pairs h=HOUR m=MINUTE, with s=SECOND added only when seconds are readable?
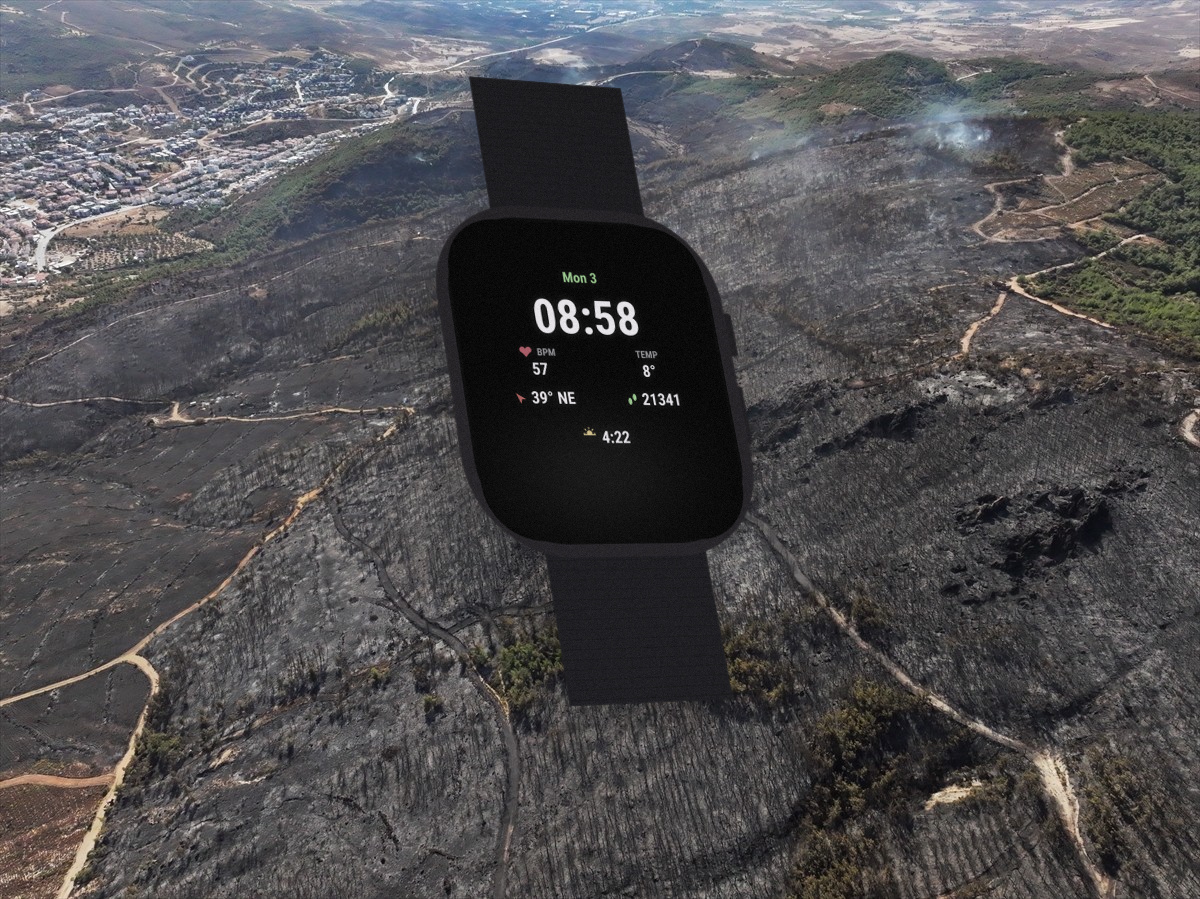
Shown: h=8 m=58
